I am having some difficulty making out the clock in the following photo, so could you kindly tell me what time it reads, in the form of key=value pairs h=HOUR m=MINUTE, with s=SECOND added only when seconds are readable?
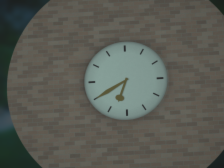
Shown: h=6 m=40
